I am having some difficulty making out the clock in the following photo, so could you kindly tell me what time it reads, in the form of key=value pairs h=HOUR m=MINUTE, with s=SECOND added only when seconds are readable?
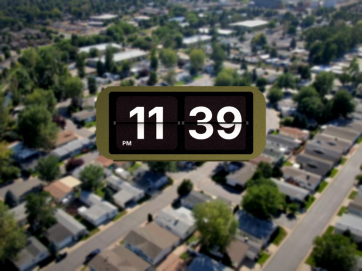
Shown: h=11 m=39
